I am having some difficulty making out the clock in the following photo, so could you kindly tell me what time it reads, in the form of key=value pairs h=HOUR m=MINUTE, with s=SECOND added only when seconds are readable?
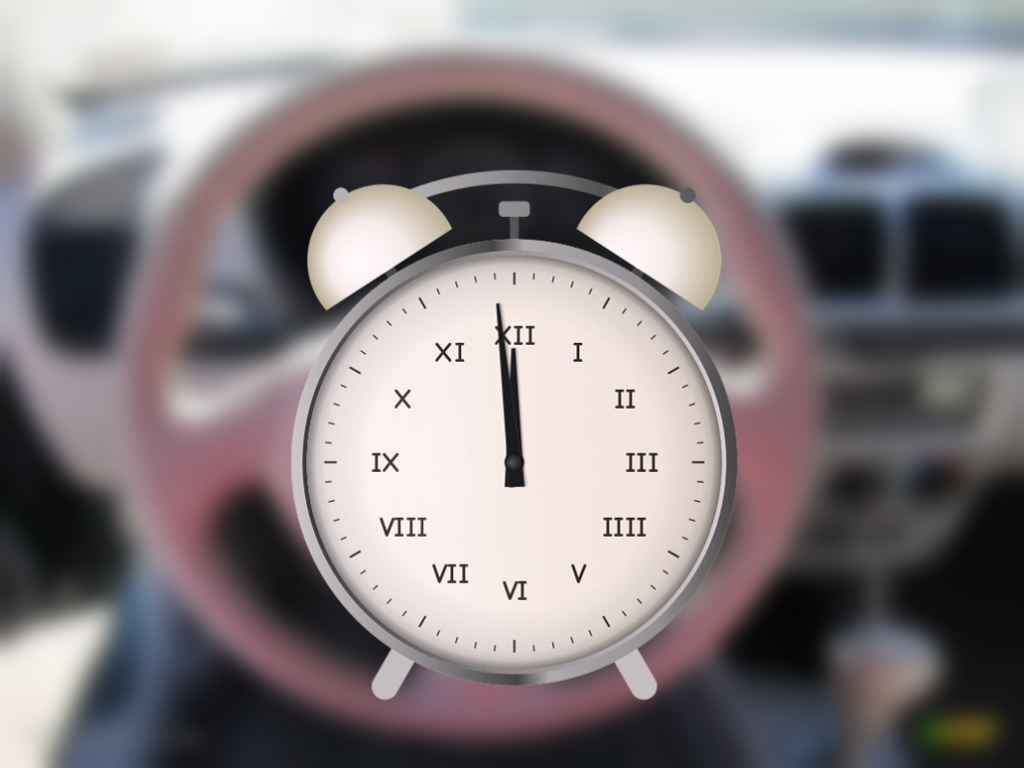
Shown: h=11 m=59
